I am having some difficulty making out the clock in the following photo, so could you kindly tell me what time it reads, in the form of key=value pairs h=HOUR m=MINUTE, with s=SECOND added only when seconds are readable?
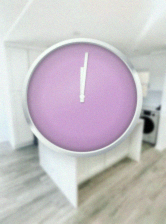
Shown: h=12 m=1
